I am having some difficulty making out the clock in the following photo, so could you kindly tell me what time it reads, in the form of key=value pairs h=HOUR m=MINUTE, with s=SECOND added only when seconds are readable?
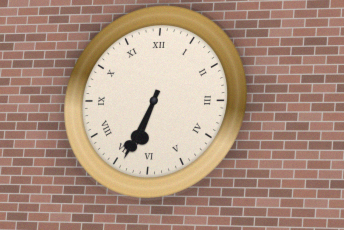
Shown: h=6 m=34
